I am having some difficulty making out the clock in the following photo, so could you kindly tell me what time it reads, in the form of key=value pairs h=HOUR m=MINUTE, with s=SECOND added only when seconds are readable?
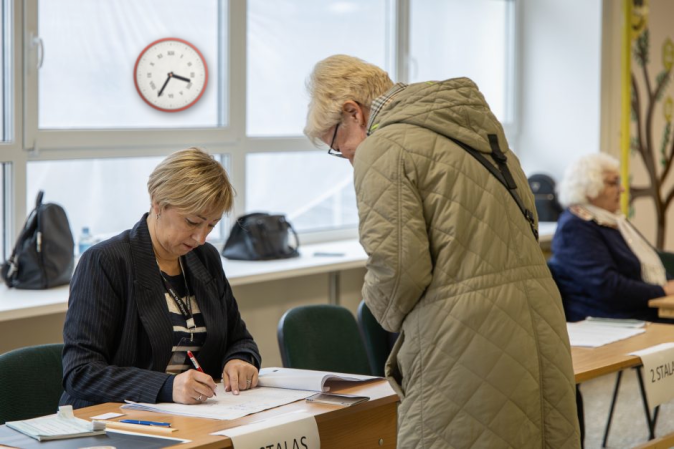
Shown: h=3 m=35
